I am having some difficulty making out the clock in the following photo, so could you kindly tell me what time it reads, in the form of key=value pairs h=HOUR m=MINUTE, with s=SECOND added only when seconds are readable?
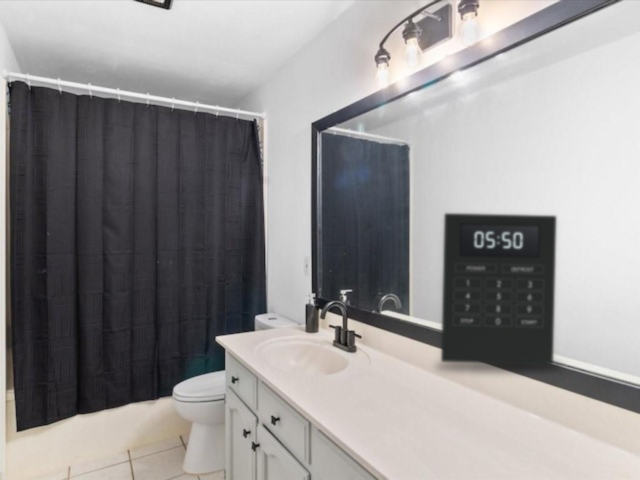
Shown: h=5 m=50
